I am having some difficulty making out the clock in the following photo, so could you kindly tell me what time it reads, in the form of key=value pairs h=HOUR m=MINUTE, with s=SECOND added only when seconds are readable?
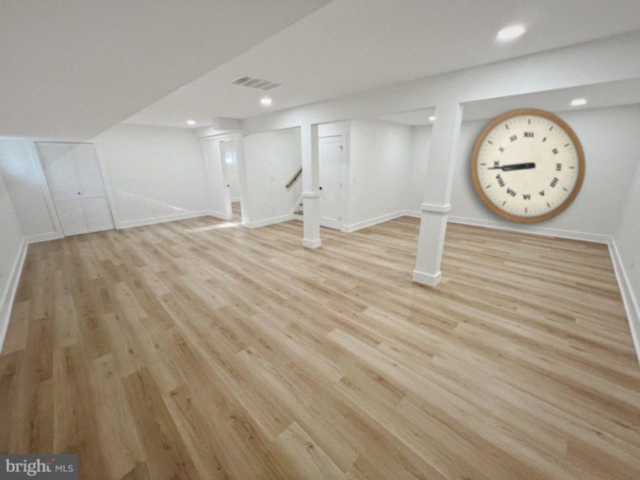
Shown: h=8 m=44
